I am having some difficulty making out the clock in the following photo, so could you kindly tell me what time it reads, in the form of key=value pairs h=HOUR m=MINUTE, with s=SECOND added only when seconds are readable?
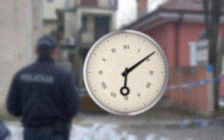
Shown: h=6 m=9
